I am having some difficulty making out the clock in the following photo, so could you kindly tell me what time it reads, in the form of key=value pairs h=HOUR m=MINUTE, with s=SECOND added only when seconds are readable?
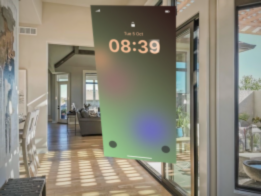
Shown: h=8 m=39
